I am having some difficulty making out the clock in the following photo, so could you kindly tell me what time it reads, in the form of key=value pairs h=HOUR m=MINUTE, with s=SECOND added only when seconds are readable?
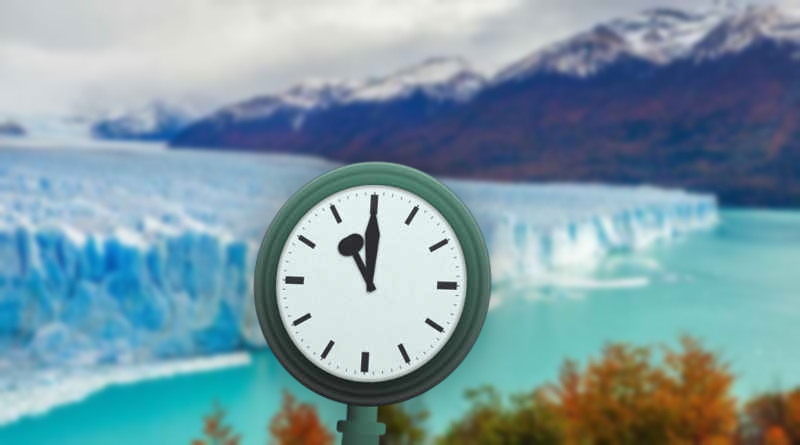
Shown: h=11 m=0
